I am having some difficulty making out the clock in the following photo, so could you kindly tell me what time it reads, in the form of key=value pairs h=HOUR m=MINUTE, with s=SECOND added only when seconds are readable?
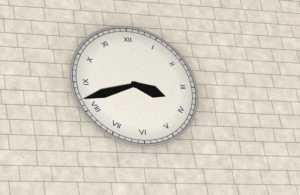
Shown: h=3 m=42
